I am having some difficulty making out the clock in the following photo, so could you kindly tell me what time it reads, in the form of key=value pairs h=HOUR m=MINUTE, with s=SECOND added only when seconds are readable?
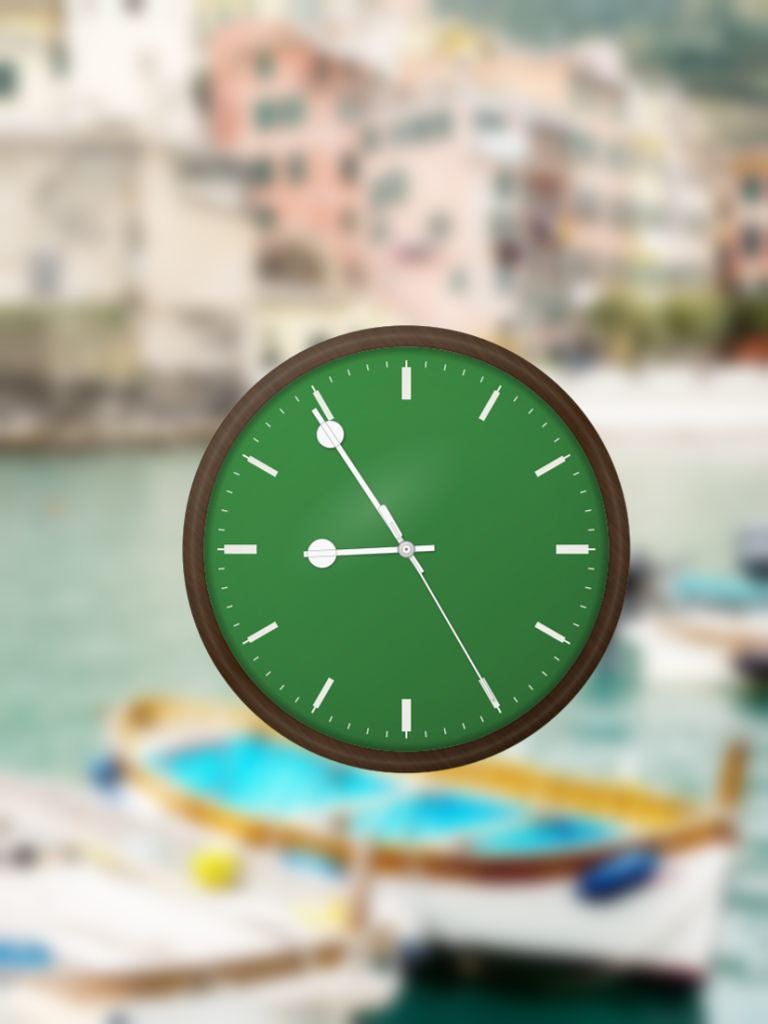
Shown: h=8 m=54 s=25
